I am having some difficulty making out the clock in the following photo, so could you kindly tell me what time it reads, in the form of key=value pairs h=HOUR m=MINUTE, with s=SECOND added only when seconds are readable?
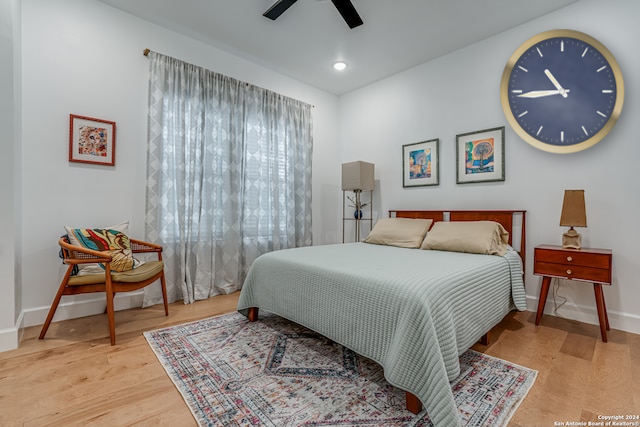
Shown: h=10 m=44
